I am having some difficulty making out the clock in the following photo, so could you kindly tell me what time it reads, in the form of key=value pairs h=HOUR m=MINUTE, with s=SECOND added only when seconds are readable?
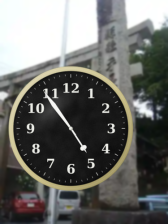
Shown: h=4 m=54
